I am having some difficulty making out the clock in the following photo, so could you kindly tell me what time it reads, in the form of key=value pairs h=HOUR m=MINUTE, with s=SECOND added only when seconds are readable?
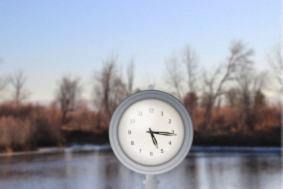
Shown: h=5 m=16
